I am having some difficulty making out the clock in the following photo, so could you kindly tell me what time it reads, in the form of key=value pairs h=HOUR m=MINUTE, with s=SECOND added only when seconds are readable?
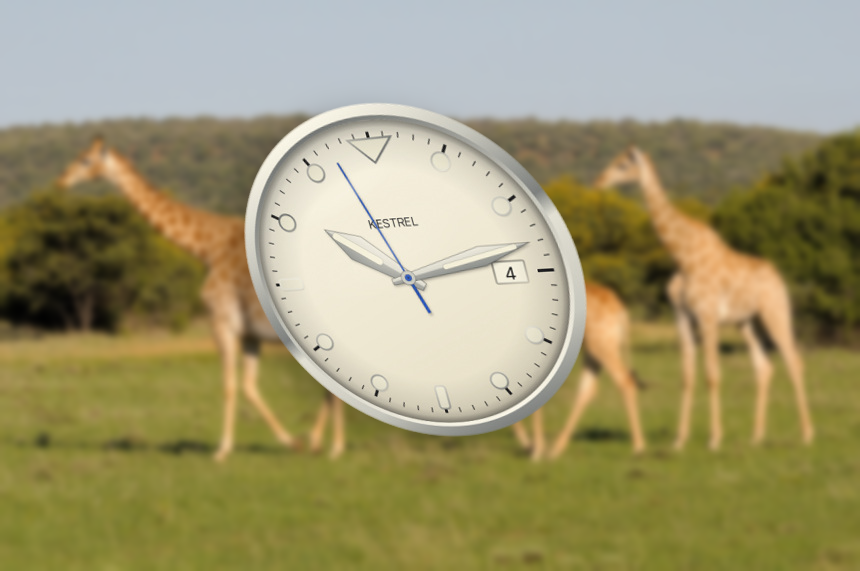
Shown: h=10 m=12 s=57
